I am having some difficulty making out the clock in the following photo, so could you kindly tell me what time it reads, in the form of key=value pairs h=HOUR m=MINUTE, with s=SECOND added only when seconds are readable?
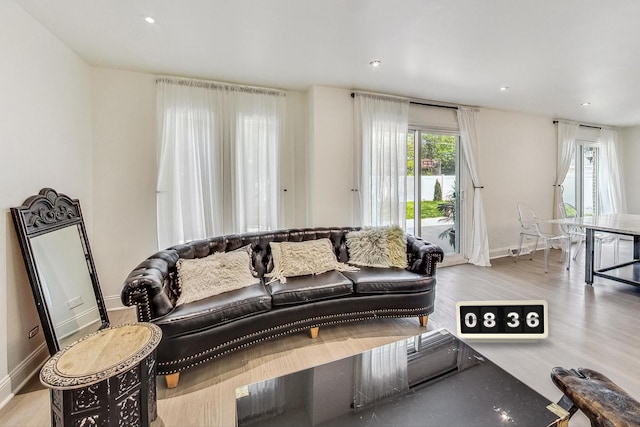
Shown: h=8 m=36
